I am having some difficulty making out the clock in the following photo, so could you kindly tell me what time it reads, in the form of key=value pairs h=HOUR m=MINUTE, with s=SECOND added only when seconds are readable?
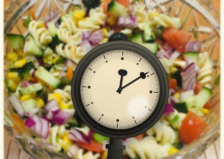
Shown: h=12 m=9
